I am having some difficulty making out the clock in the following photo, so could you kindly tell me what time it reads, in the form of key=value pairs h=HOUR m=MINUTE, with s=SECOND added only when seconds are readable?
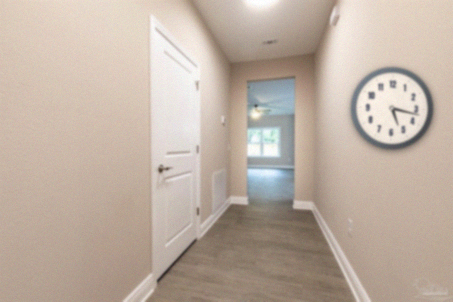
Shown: h=5 m=17
